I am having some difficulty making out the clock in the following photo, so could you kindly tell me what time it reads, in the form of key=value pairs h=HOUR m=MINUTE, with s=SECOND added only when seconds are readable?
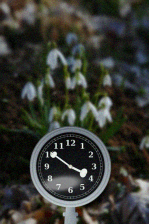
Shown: h=3 m=51
